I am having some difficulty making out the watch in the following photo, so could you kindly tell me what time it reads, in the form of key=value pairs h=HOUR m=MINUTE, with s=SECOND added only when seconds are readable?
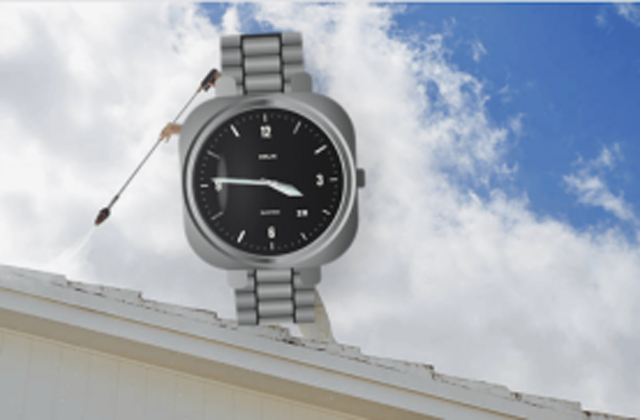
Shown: h=3 m=46
